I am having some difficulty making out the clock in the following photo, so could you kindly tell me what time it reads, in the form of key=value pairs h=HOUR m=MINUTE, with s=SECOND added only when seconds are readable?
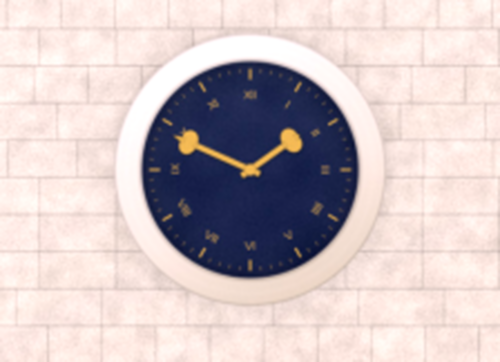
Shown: h=1 m=49
